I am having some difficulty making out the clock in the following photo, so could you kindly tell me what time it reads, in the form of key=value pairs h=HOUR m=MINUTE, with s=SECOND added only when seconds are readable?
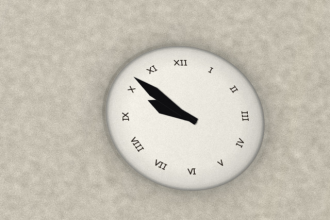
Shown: h=9 m=52
